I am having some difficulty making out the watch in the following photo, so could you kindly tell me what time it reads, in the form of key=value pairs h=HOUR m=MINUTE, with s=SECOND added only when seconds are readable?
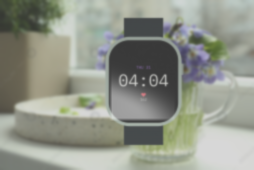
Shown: h=4 m=4
